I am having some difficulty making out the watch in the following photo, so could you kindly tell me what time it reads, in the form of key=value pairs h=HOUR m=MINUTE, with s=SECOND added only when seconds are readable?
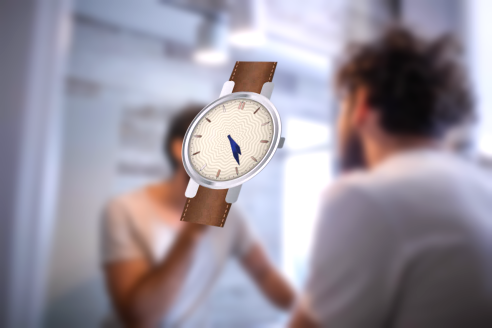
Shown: h=4 m=24
